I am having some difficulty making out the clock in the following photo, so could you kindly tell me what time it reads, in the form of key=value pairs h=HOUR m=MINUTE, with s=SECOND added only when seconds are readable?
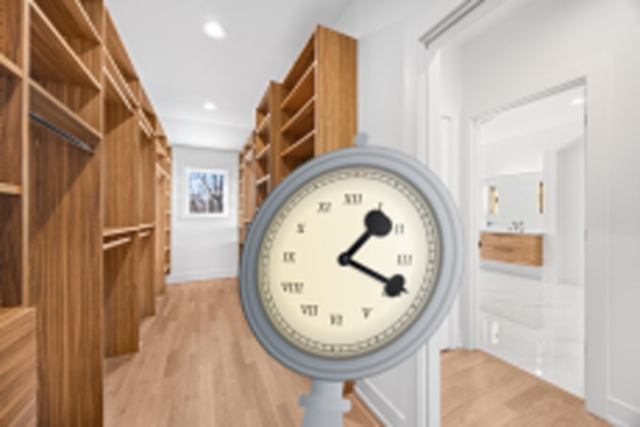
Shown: h=1 m=19
